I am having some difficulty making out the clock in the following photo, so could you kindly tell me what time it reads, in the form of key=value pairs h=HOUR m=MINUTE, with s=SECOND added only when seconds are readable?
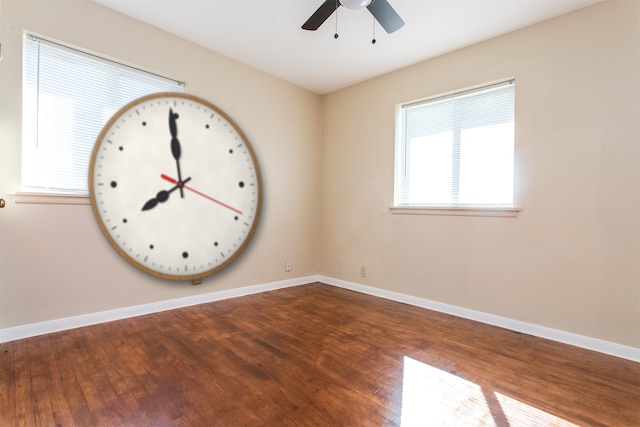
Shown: h=7 m=59 s=19
